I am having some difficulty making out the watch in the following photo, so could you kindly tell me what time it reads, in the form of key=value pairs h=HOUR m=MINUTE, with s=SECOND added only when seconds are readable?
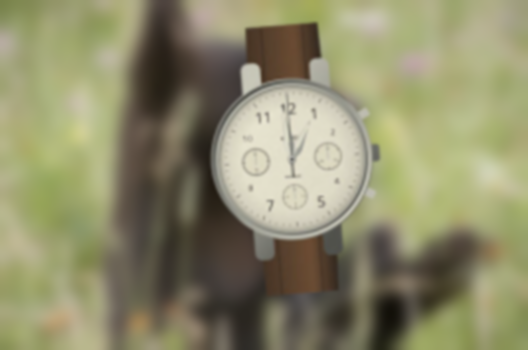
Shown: h=12 m=59
